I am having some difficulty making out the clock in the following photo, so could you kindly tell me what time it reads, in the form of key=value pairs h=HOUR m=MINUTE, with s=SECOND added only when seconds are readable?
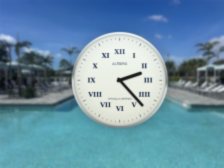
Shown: h=2 m=23
